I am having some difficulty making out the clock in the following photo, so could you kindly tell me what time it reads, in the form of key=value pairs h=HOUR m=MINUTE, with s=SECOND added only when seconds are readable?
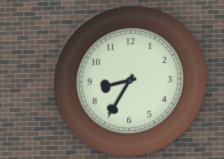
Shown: h=8 m=35
